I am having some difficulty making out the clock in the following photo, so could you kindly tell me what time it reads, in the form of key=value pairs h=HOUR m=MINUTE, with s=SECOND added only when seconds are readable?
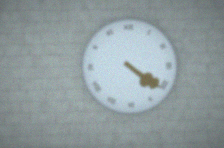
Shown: h=4 m=21
